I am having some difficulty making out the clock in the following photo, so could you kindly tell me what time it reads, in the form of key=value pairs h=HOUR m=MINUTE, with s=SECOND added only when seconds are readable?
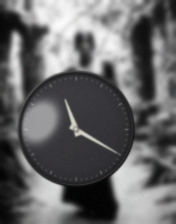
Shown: h=11 m=20
